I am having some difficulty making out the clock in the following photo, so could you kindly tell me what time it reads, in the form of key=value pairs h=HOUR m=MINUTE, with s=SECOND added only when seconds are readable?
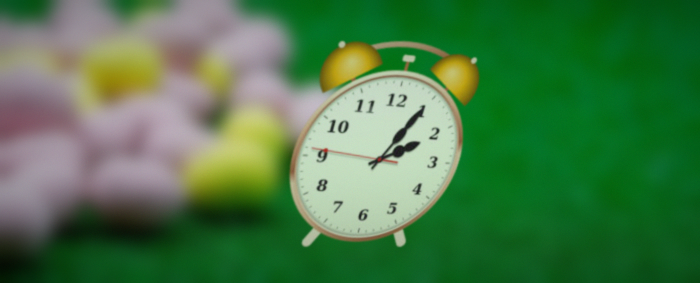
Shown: h=2 m=4 s=46
